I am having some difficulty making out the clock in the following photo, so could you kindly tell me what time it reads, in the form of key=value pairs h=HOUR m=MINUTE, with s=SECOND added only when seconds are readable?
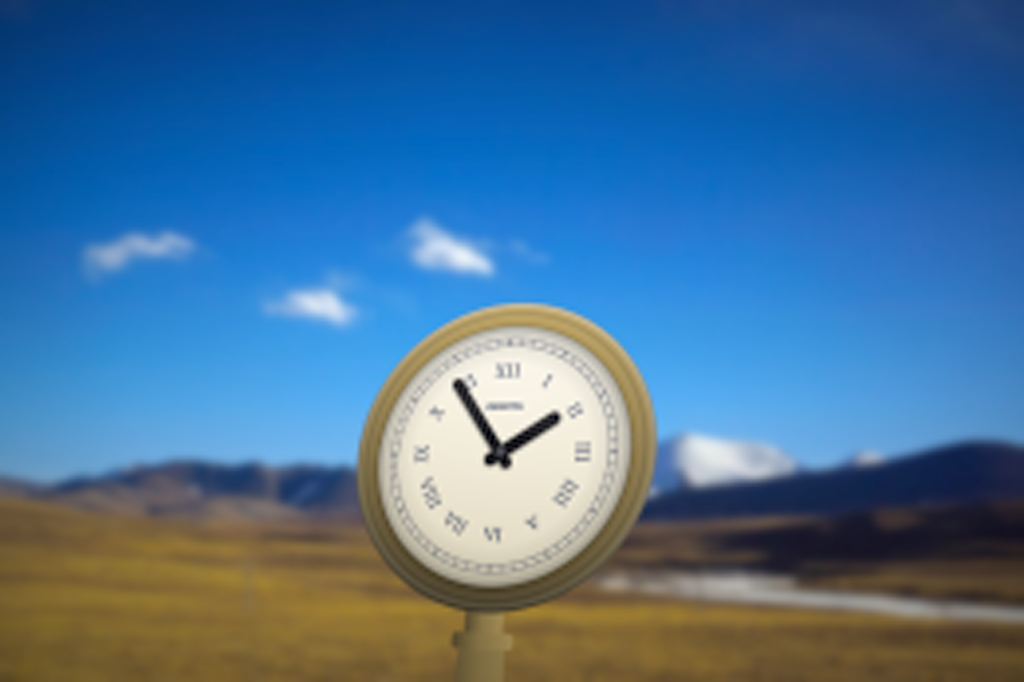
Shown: h=1 m=54
